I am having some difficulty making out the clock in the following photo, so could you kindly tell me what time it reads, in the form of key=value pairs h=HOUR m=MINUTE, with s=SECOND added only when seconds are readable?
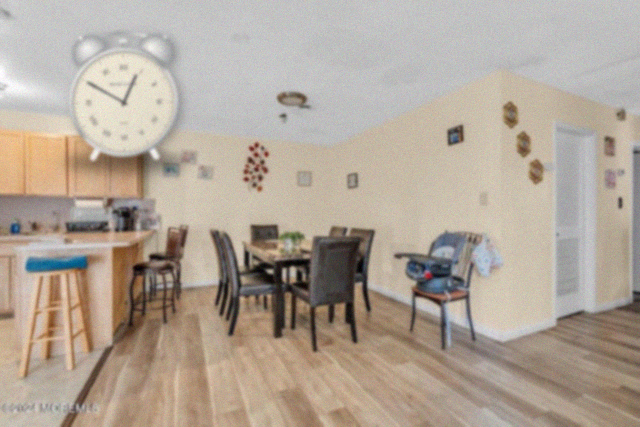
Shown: h=12 m=50
